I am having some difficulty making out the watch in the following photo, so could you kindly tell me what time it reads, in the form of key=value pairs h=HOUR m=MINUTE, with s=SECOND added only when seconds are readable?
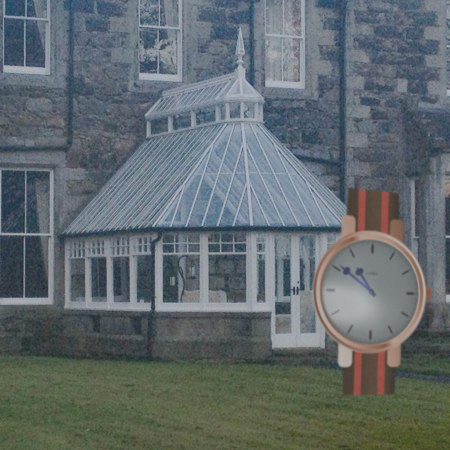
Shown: h=10 m=51
